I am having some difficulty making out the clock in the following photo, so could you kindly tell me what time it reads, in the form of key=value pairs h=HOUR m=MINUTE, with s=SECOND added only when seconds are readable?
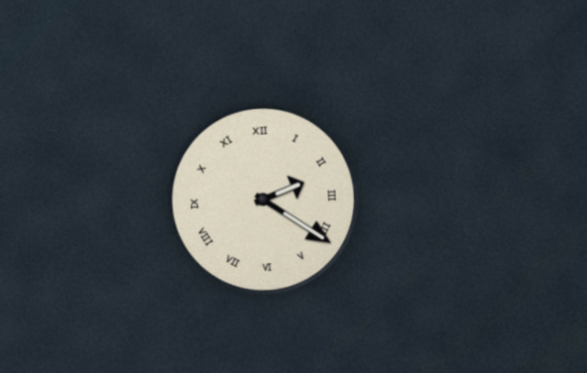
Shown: h=2 m=21
